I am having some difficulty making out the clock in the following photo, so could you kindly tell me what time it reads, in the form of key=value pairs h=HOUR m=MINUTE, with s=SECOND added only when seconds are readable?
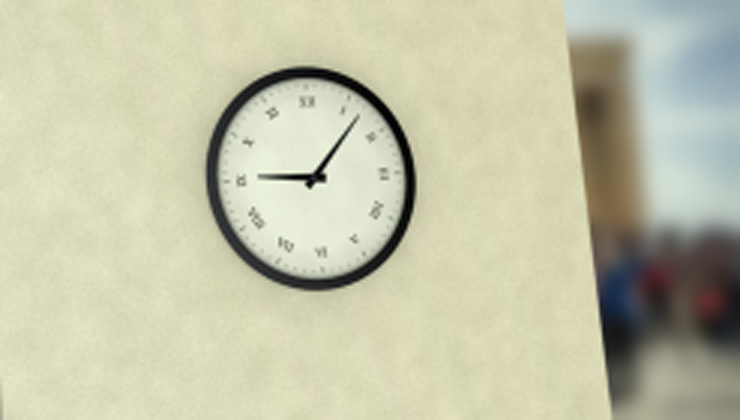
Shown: h=9 m=7
